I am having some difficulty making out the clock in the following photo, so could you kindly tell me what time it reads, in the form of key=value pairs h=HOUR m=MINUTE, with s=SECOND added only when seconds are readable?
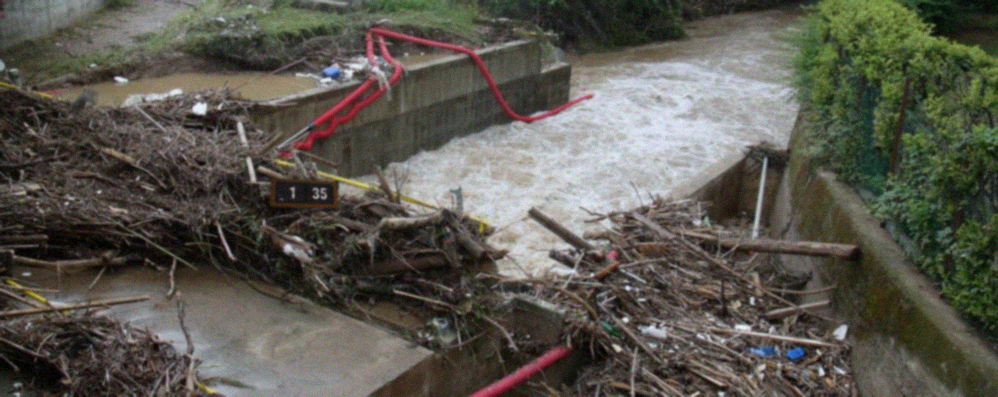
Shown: h=1 m=35
